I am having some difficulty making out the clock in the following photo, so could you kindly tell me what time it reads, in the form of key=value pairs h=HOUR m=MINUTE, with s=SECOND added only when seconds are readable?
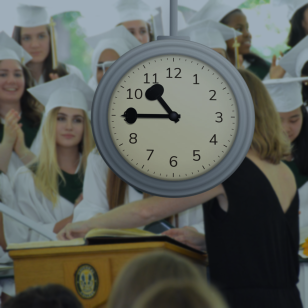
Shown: h=10 m=45
